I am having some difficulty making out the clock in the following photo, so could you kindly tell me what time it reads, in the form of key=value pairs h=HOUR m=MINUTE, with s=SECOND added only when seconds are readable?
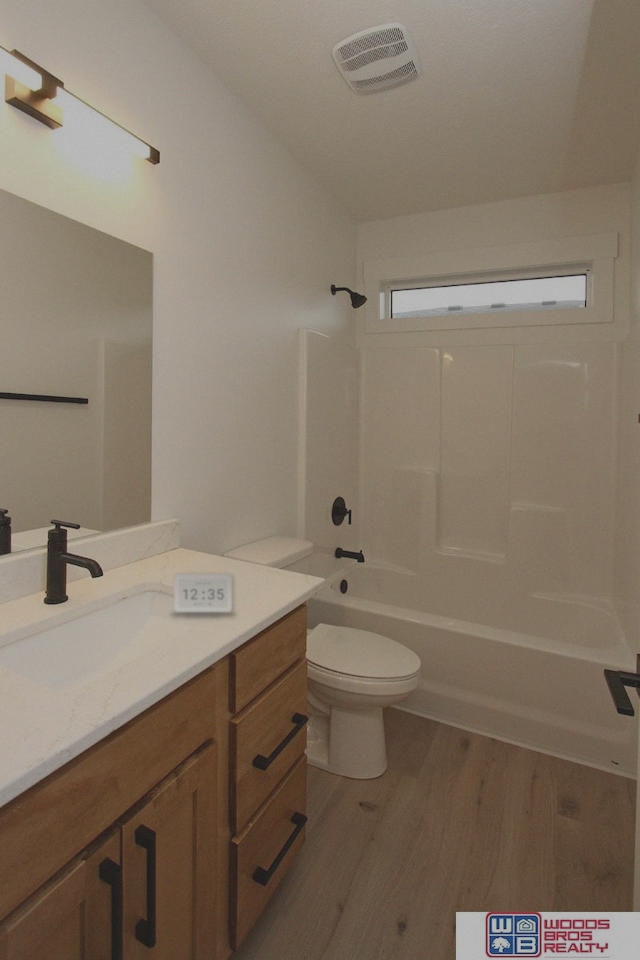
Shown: h=12 m=35
